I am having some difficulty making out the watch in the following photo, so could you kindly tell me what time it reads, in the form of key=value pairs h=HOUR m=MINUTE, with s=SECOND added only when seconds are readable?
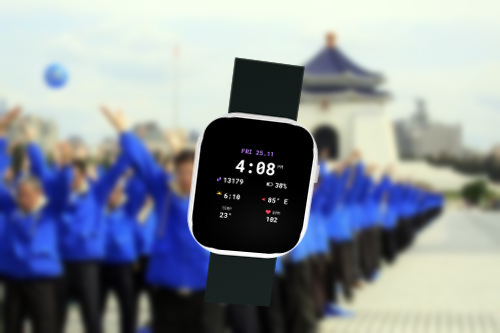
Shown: h=4 m=8
